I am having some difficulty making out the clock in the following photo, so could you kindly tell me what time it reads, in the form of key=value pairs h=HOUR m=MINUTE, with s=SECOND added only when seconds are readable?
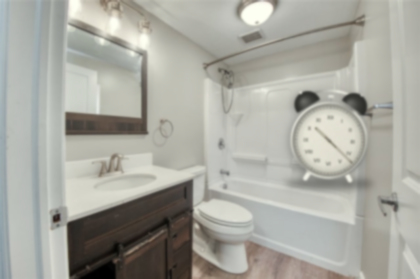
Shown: h=10 m=22
